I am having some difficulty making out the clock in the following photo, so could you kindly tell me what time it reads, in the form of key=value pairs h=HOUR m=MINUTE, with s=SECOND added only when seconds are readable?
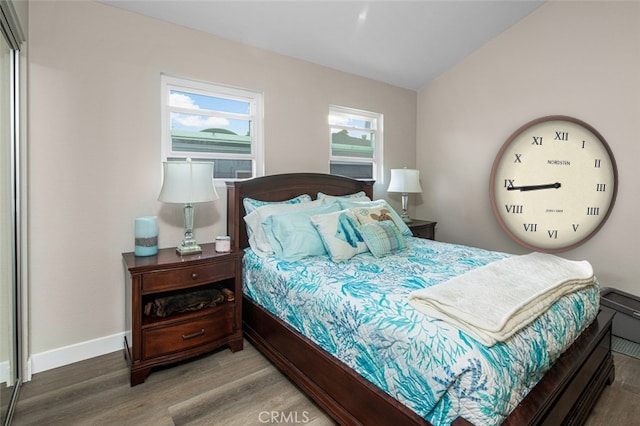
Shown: h=8 m=44
